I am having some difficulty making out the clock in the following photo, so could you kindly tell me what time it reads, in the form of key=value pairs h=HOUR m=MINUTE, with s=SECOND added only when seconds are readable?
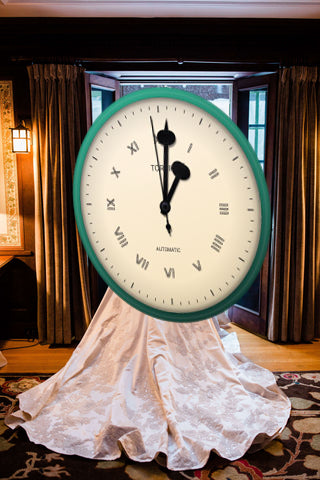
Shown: h=1 m=0 s=59
